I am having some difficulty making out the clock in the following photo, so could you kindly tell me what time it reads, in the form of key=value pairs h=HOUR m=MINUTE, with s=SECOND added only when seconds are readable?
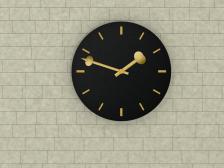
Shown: h=1 m=48
